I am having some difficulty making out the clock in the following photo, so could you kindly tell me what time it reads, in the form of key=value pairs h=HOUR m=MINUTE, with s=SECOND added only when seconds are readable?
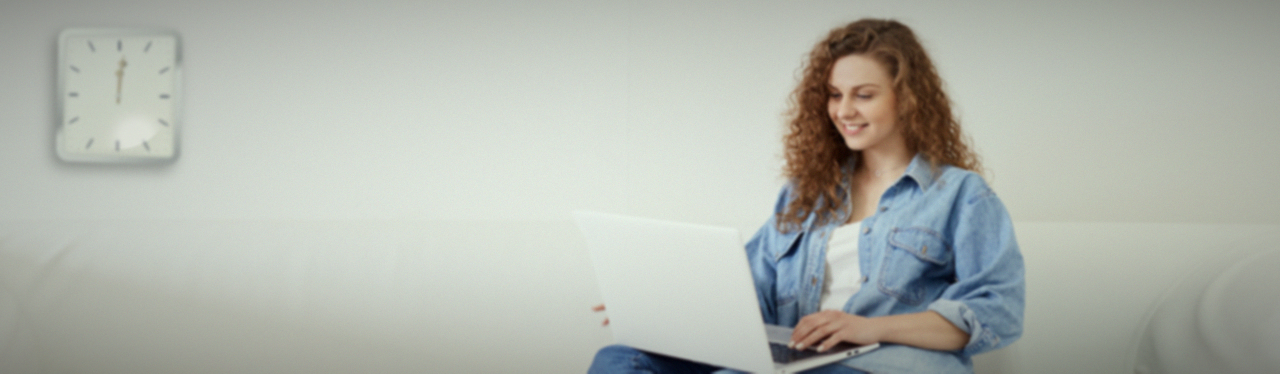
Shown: h=12 m=1
